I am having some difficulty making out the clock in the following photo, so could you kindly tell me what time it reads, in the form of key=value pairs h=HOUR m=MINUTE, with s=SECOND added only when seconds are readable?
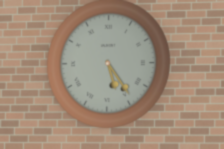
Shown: h=5 m=24
